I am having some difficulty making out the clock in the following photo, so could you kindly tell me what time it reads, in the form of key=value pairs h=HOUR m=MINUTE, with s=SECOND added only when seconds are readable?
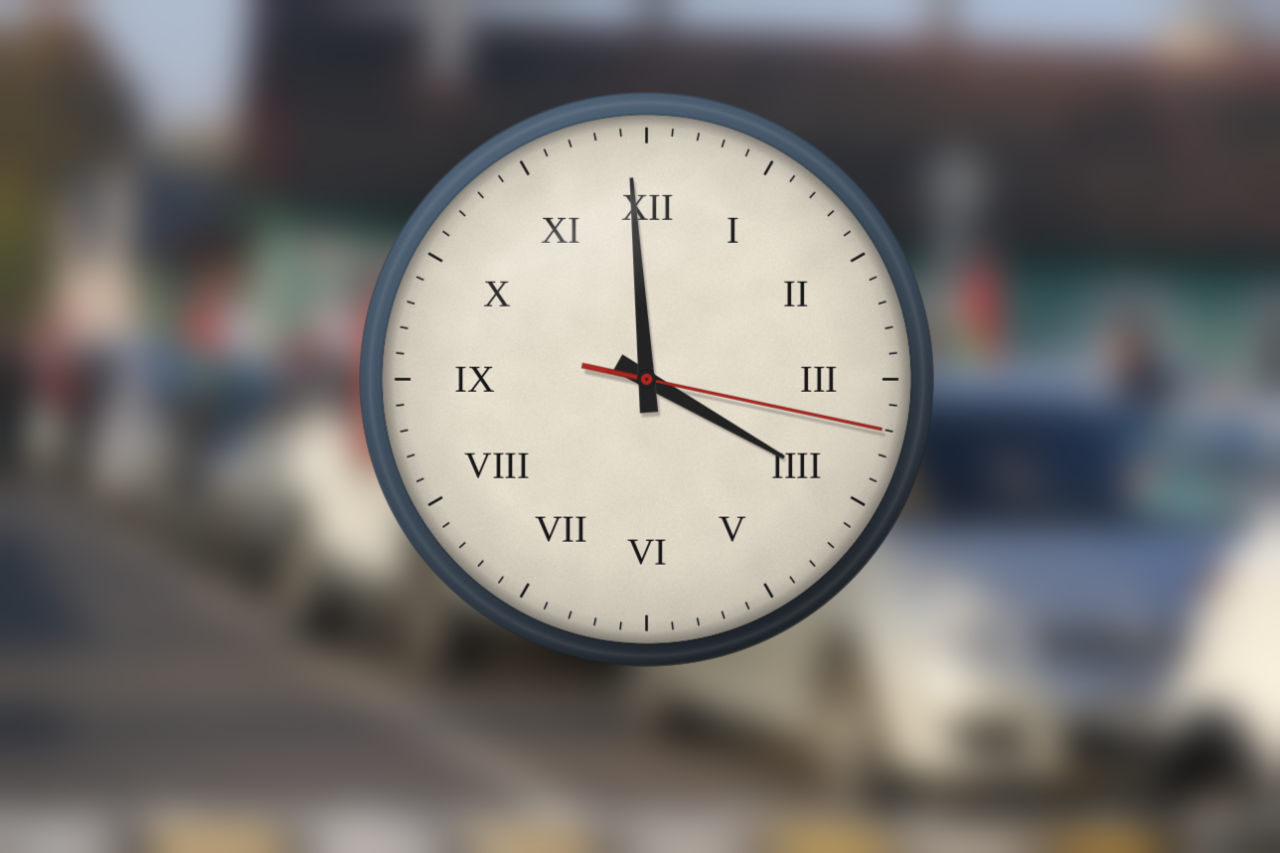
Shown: h=3 m=59 s=17
